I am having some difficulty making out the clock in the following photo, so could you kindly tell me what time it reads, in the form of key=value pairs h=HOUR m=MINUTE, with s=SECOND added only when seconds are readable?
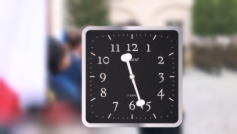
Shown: h=11 m=27
